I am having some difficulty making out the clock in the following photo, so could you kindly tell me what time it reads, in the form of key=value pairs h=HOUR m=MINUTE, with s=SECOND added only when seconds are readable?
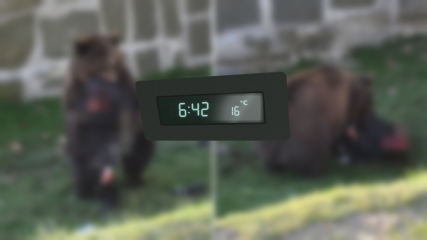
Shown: h=6 m=42
